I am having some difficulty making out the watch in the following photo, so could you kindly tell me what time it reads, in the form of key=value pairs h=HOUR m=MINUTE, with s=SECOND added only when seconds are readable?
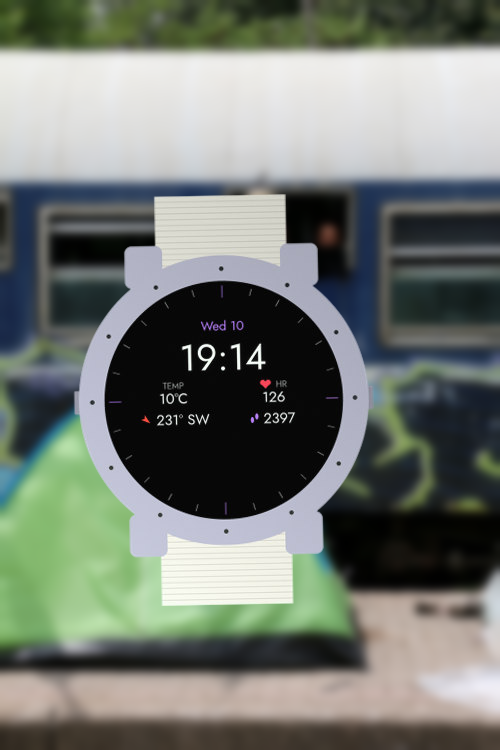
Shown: h=19 m=14
